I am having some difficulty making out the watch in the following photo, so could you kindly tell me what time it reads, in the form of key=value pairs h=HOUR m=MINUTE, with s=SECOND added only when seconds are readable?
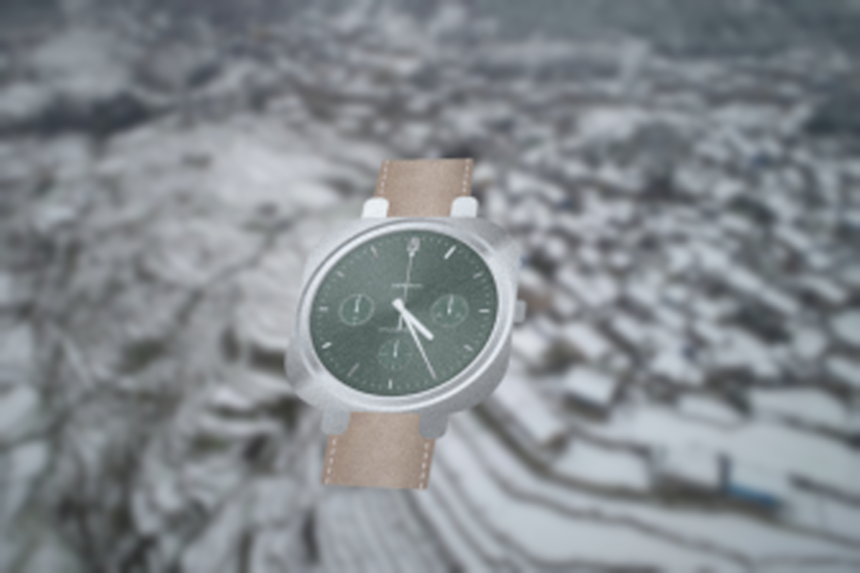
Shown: h=4 m=25
